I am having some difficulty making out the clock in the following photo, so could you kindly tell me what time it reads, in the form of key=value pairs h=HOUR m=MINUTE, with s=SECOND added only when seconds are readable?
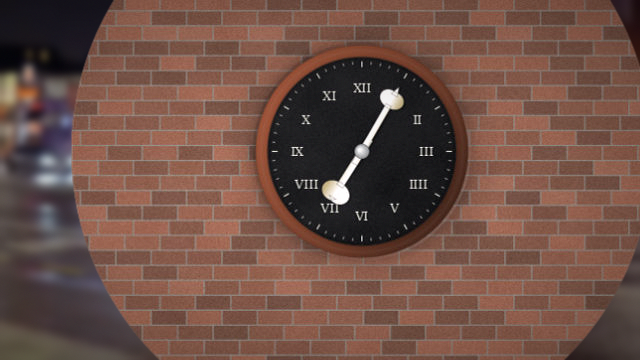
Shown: h=7 m=5
